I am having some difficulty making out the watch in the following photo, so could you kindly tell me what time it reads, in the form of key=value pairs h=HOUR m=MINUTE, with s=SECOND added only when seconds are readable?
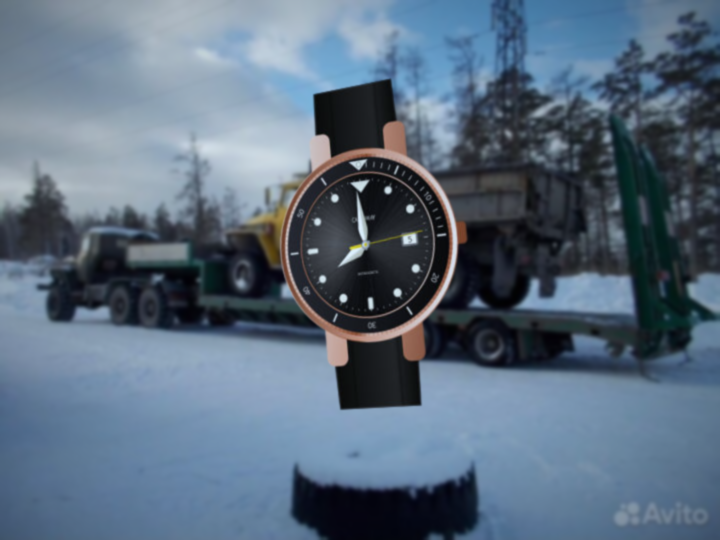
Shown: h=7 m=59 s=14
